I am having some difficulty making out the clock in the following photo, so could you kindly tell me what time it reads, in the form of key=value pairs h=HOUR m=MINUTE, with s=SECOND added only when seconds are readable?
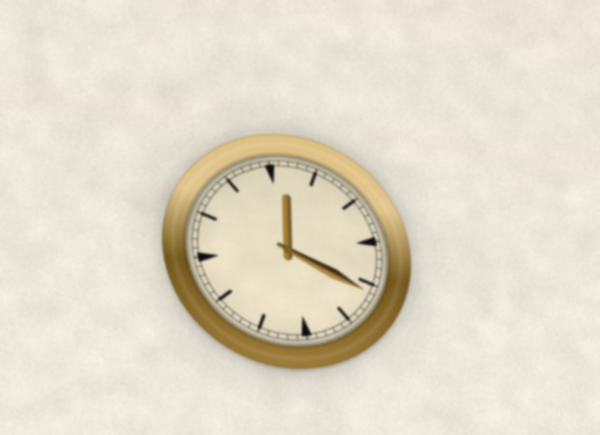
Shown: h=12 m=21
